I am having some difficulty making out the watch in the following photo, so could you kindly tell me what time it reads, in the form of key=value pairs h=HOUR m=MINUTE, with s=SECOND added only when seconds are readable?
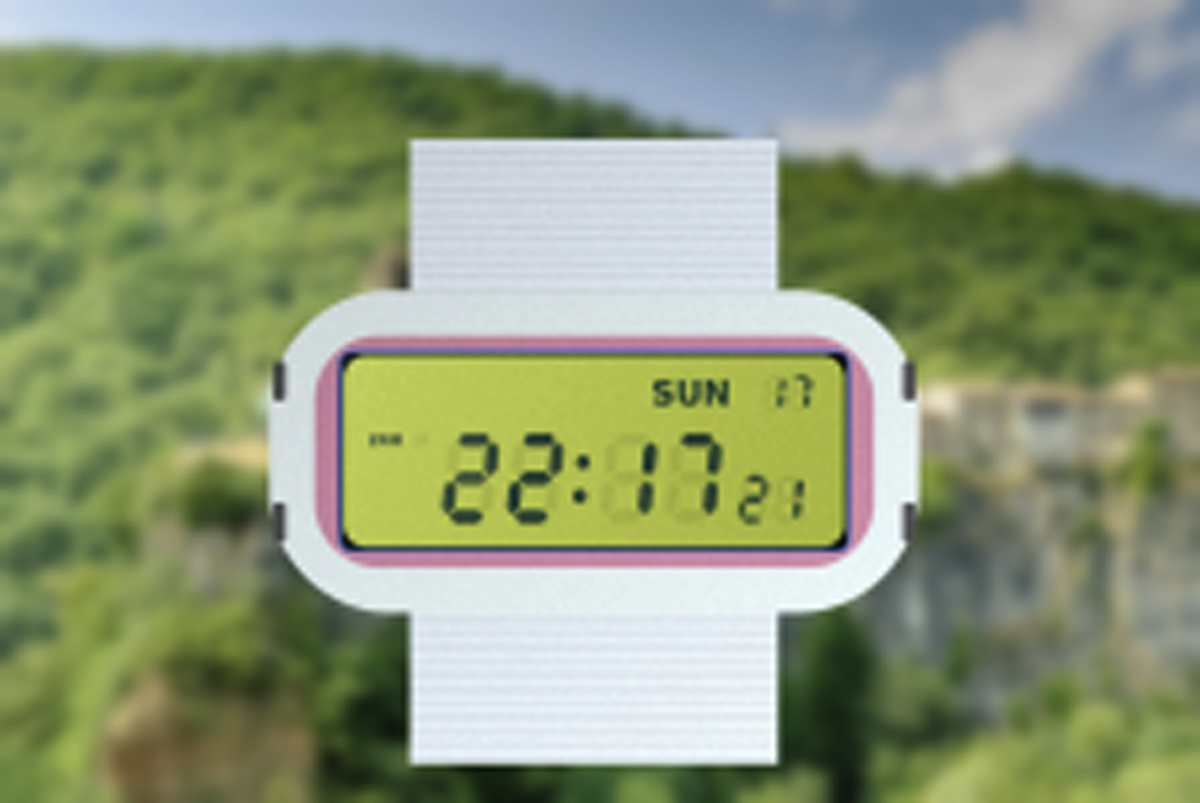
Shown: h=22 m=17 s=21
